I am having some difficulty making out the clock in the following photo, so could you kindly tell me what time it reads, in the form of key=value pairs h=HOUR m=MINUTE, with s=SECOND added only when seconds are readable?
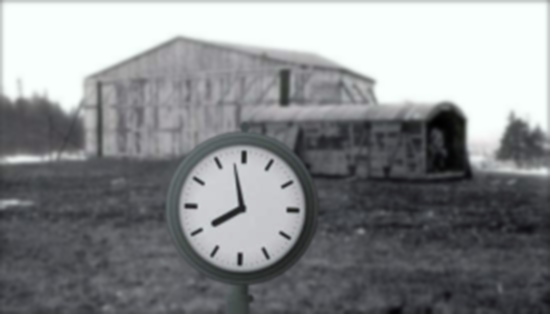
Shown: h=7 m=58
